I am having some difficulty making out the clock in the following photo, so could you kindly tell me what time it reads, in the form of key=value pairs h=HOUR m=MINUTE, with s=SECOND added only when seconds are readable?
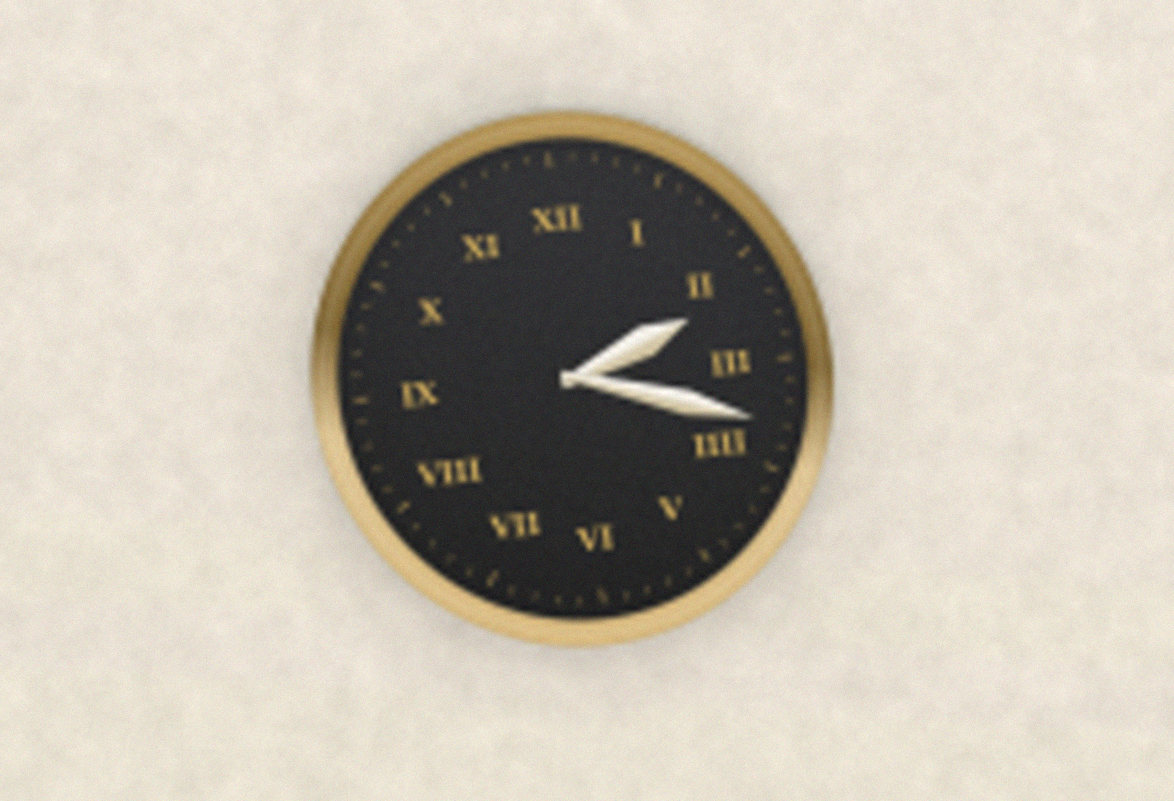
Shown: h=2 m=18
